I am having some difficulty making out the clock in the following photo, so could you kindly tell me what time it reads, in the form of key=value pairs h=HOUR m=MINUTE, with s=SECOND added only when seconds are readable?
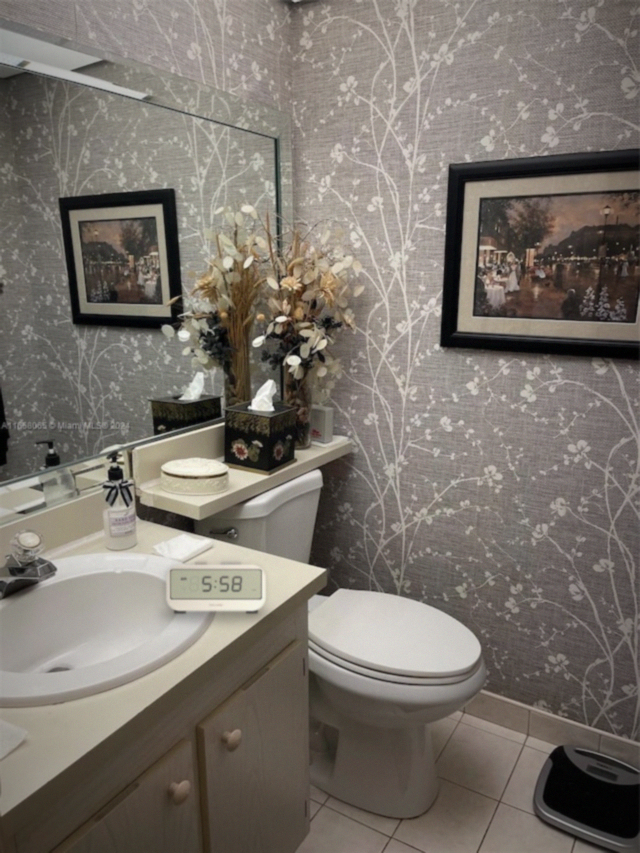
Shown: h=5 m=58
